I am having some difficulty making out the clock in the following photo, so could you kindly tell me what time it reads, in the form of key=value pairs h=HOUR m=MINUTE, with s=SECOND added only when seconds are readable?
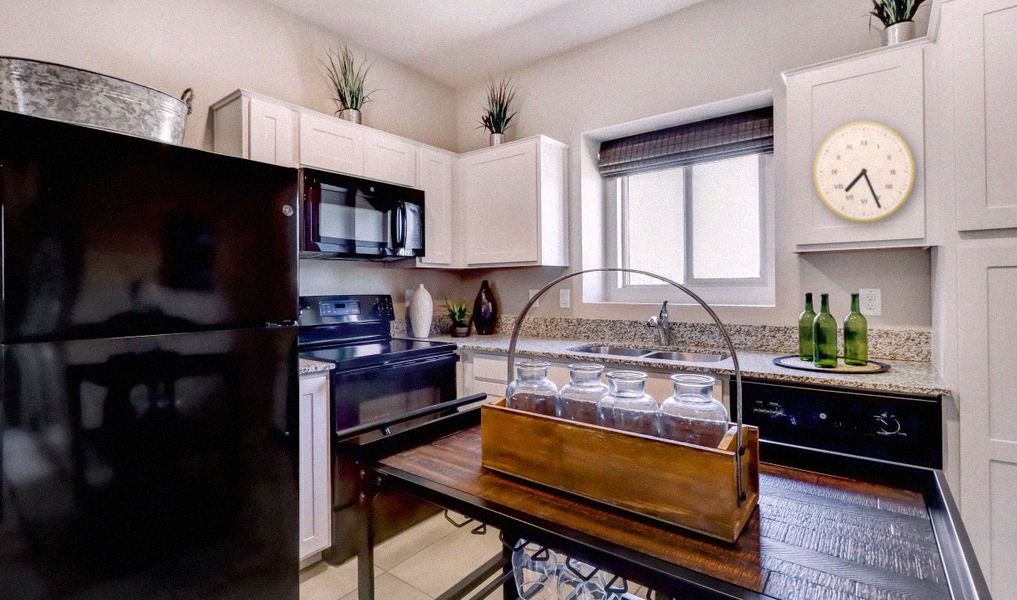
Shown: h=7 m=26
